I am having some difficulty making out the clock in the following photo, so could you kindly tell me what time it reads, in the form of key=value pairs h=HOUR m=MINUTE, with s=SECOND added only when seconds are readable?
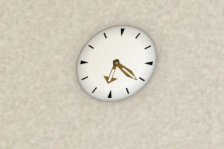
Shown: h=6 m=21
